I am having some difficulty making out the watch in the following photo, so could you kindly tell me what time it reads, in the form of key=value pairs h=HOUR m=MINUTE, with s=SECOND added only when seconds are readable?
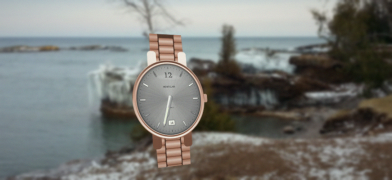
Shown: h=6 m=33
